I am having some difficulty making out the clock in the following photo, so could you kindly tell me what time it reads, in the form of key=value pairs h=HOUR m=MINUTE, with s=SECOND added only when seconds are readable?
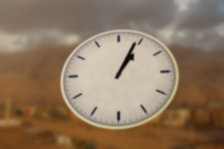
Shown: h=1 m=4
